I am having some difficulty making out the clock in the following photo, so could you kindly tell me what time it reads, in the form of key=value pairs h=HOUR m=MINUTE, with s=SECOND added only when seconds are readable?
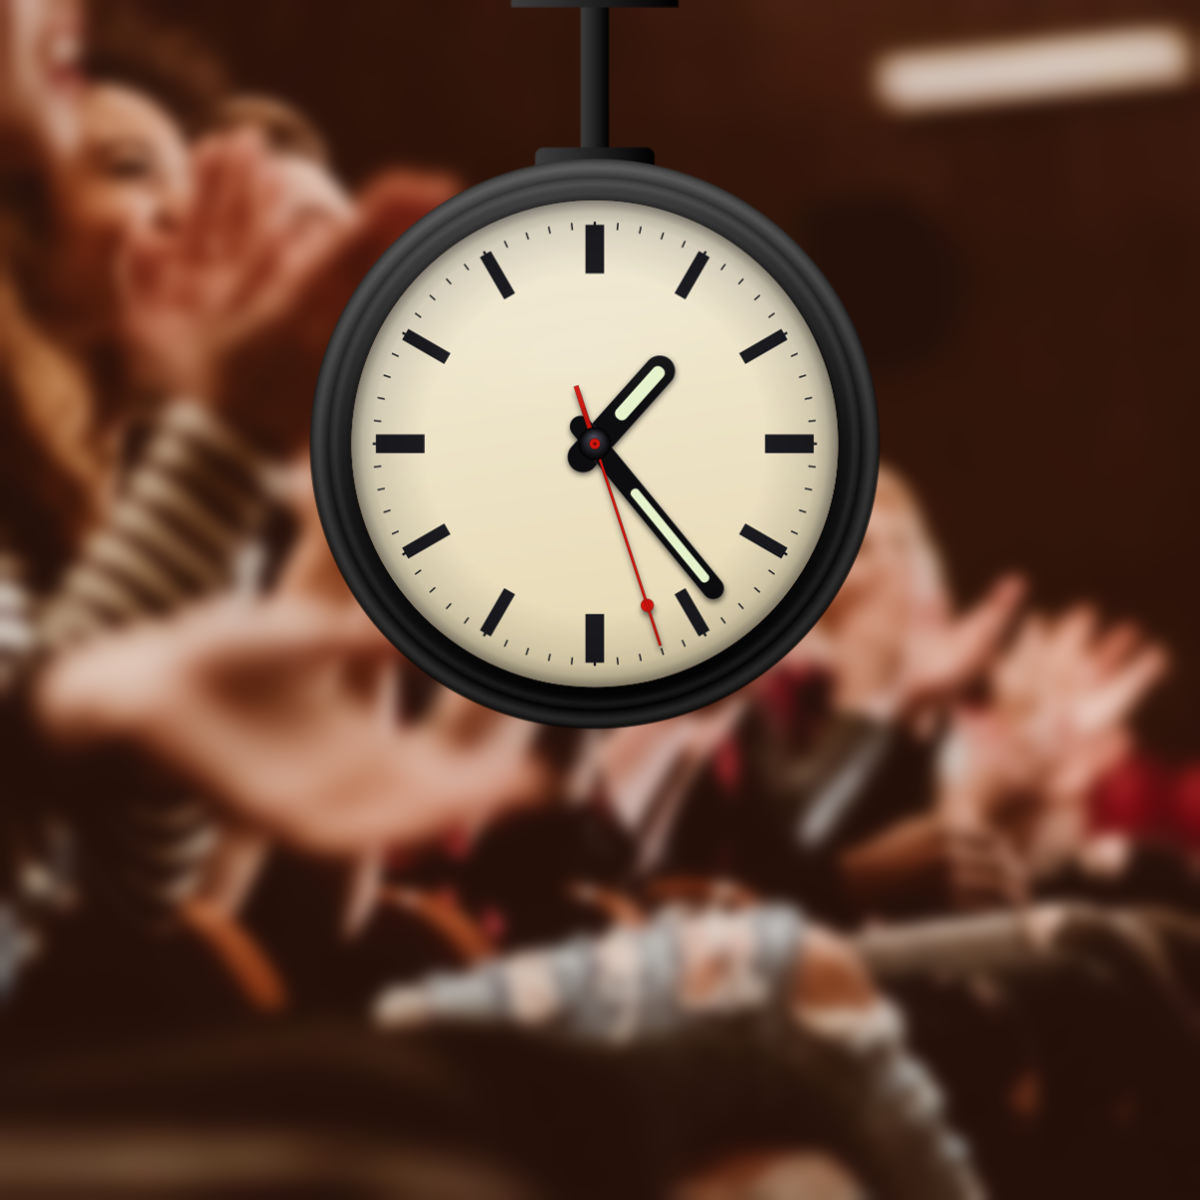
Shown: h=1 m=23 s=27
